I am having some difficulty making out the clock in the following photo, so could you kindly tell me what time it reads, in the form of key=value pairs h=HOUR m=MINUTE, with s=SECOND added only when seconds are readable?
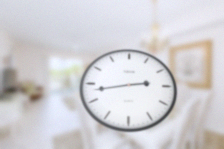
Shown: h=2 m=43
